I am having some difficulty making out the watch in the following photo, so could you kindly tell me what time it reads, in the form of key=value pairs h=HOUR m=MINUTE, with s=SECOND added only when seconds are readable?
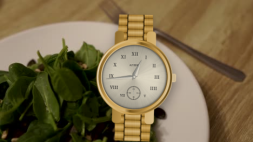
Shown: h=12 m=44
